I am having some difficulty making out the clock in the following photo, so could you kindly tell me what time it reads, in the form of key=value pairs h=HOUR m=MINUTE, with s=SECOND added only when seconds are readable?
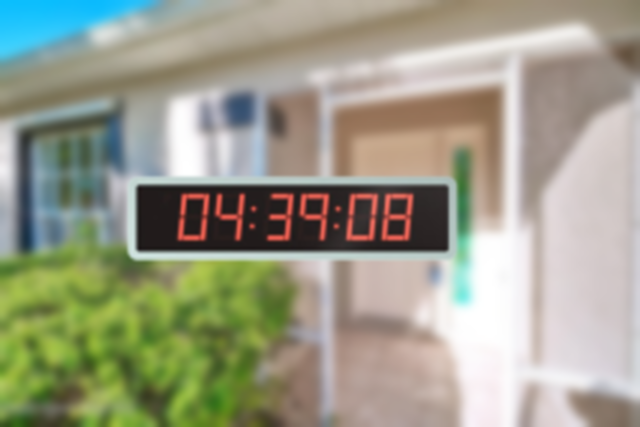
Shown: h=4 m=39 s=8
